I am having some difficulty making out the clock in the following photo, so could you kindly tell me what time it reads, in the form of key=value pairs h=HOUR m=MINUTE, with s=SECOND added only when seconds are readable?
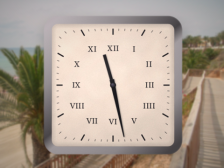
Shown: h=11 m=28
